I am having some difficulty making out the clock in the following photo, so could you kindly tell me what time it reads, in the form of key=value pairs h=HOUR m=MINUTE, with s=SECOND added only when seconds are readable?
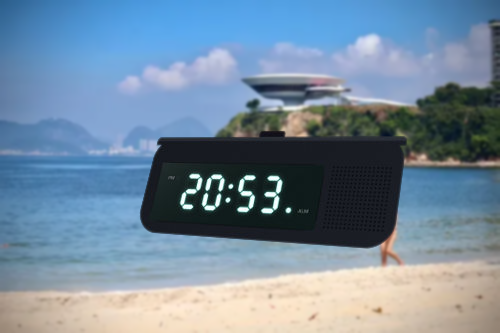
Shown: h=20 m=53
